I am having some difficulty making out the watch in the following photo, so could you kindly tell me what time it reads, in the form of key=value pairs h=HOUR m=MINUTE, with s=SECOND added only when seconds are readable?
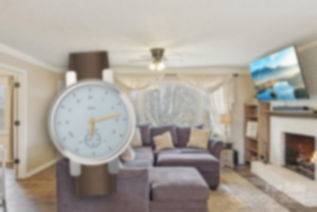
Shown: h=6 m=13
